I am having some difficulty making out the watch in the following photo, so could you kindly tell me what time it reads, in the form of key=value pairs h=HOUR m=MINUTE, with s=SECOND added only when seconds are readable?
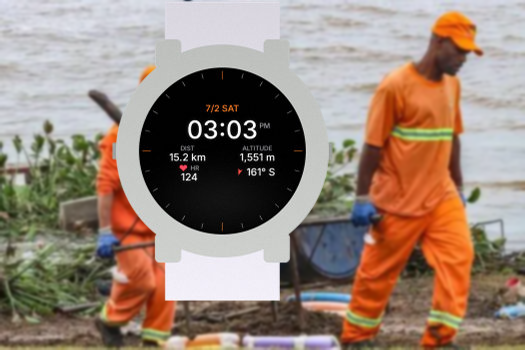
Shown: h=3 m=3
